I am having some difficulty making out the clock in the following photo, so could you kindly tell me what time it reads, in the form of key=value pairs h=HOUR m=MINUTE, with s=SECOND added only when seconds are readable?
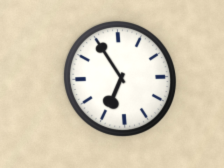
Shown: h=6 m=55
